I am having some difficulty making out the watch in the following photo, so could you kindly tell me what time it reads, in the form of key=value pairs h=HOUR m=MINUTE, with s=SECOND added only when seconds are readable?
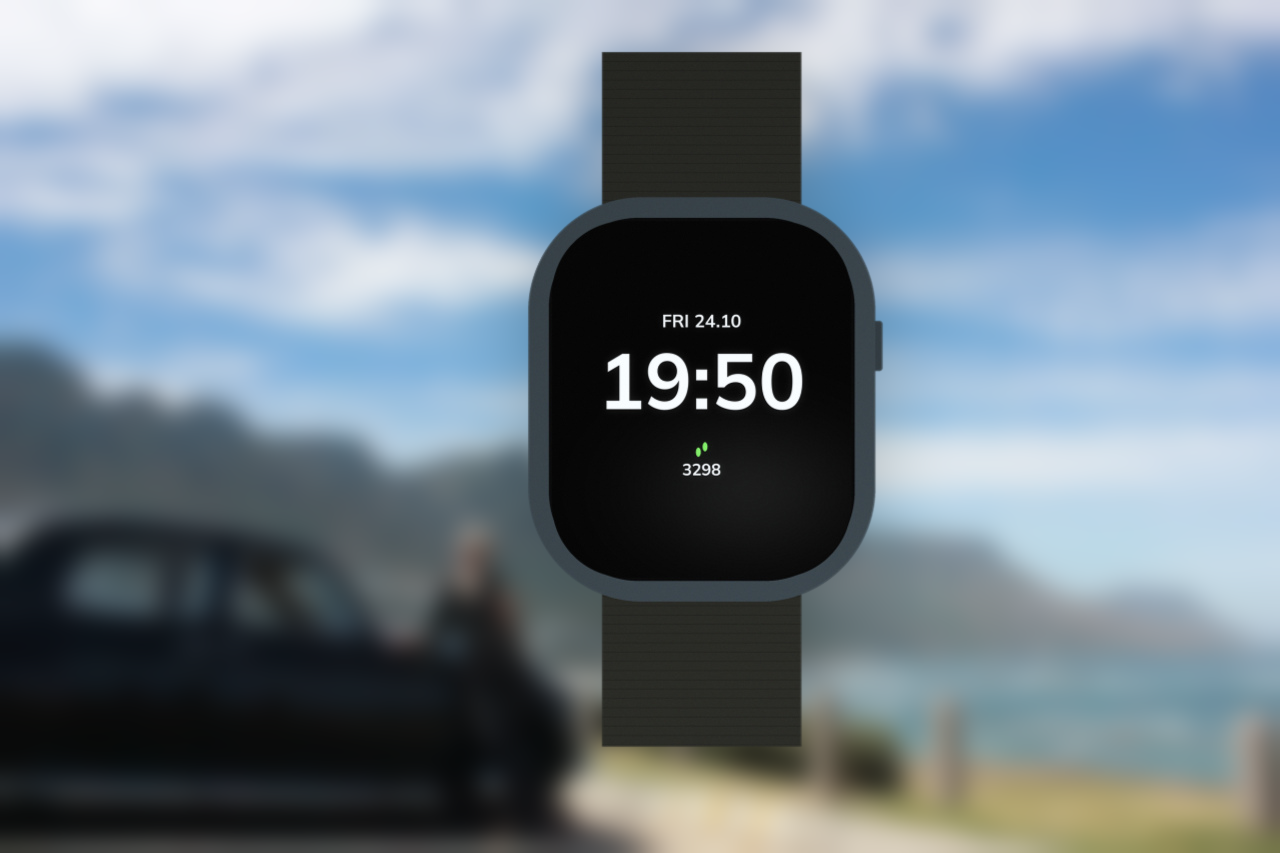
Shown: h=19 m=50
